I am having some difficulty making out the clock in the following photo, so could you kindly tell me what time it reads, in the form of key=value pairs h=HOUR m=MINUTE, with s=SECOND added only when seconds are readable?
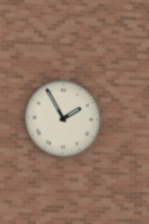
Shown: h=1 m=55
